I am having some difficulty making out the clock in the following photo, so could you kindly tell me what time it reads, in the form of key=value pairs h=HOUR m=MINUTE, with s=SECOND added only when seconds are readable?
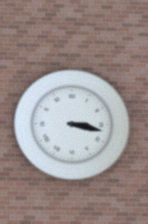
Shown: h=3 m=17
